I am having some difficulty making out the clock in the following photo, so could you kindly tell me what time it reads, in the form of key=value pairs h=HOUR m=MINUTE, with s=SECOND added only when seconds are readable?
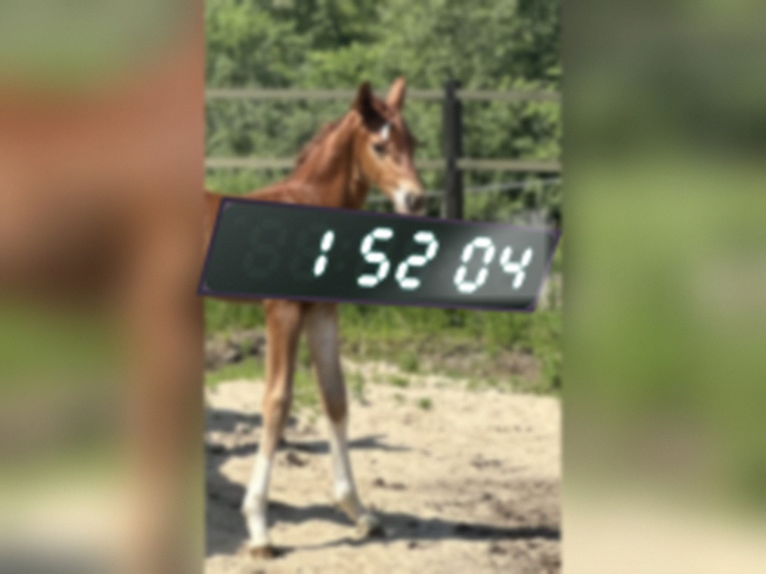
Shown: h=1 m=52 s=4
